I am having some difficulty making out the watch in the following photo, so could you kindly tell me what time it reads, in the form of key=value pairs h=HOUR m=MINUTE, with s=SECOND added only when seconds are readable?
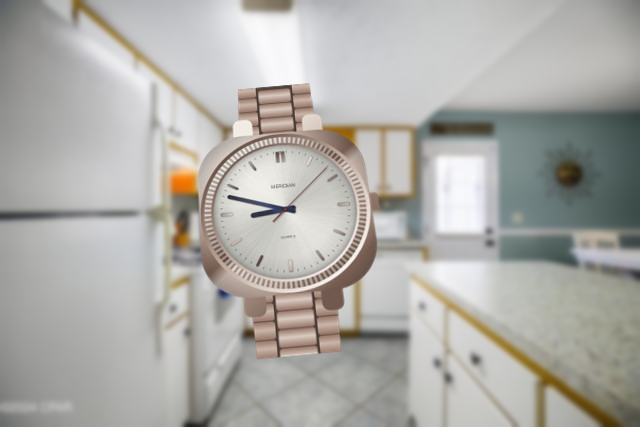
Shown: h=8 m=48 s=8
